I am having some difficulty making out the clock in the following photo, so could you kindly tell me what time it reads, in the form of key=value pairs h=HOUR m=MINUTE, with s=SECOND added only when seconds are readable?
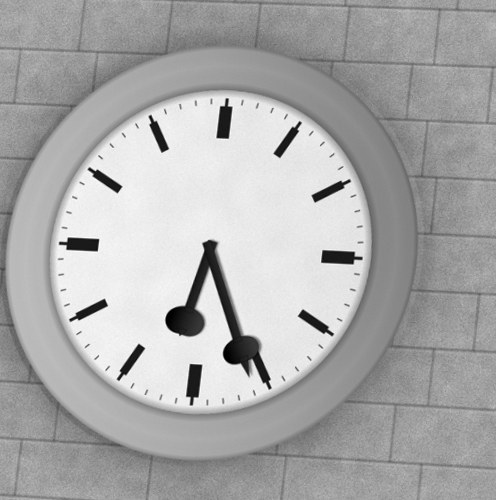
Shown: h=6 m=26
